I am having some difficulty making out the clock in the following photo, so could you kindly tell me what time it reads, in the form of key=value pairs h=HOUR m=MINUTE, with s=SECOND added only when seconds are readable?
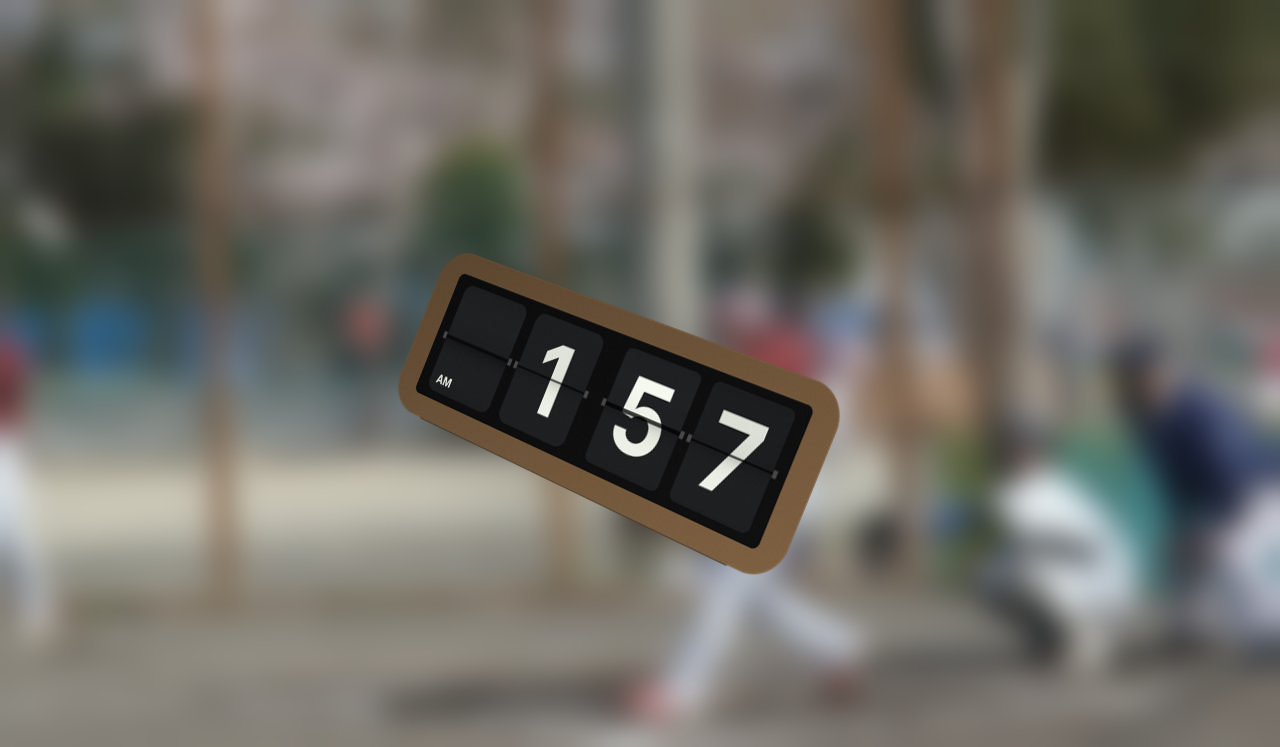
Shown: h=1 m=57
